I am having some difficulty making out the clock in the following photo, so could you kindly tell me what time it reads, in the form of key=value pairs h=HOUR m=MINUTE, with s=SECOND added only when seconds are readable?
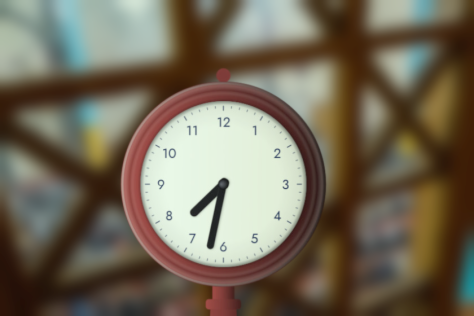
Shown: h=7 m=32
